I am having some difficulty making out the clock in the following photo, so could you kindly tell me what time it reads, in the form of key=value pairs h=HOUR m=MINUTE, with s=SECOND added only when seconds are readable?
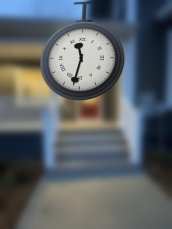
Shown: h=11 m=32
